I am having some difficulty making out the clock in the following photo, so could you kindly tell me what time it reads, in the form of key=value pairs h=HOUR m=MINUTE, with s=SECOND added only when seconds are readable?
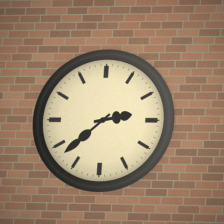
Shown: h=2 m=38
